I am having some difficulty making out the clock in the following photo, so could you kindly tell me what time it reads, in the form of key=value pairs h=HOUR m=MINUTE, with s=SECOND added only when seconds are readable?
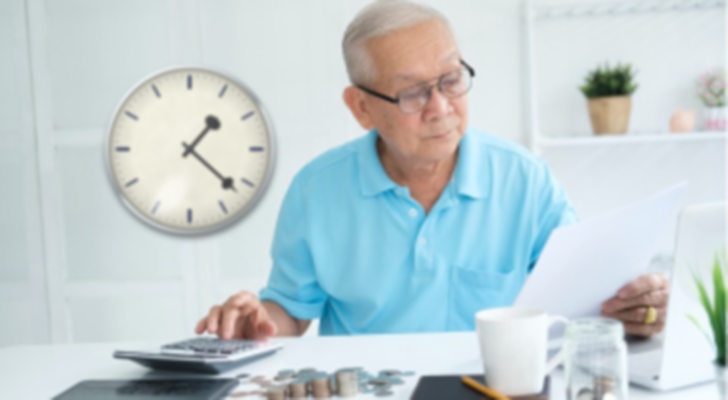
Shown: h=1 m=22
